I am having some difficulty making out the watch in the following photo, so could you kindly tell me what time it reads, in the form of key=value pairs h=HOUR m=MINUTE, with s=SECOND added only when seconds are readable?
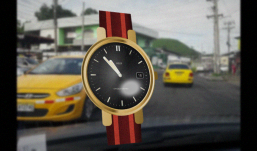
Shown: h=10 m=53
